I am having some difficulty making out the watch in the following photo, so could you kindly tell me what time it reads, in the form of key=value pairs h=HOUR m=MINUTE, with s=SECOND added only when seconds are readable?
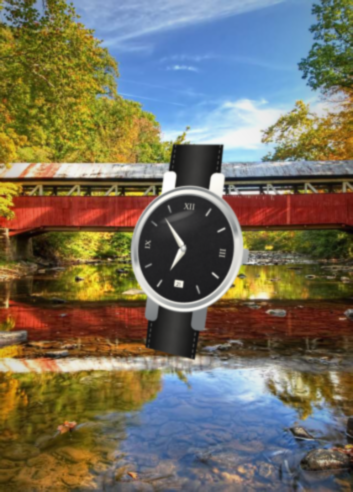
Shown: h=6 m=53
